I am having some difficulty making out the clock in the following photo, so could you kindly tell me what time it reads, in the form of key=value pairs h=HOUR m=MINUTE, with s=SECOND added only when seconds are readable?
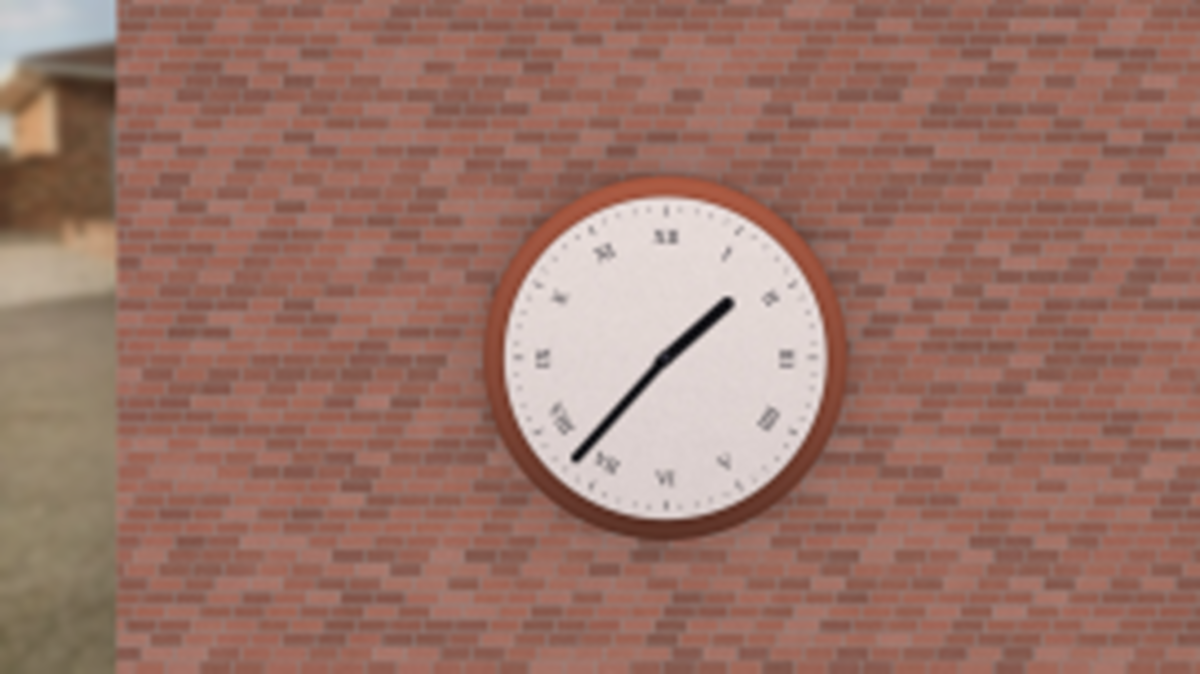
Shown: h=1 m=37
